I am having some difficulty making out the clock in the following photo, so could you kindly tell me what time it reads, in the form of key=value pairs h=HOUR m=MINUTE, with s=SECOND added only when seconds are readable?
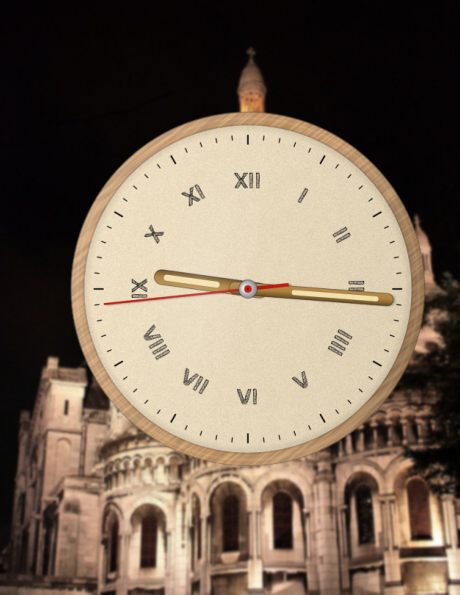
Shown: h=9 m=15 s=44
